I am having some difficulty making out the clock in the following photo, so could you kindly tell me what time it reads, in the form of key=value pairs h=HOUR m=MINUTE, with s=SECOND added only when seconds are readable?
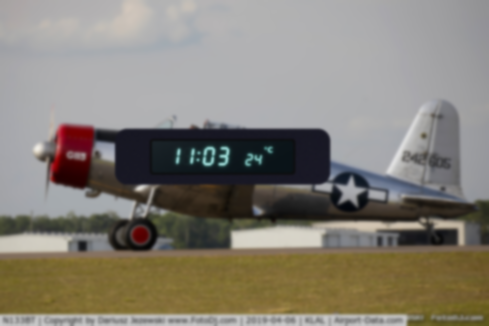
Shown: h=11 m=3
